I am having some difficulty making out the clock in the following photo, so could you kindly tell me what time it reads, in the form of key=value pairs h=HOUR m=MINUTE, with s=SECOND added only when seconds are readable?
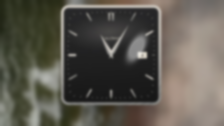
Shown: h=11 m=5
